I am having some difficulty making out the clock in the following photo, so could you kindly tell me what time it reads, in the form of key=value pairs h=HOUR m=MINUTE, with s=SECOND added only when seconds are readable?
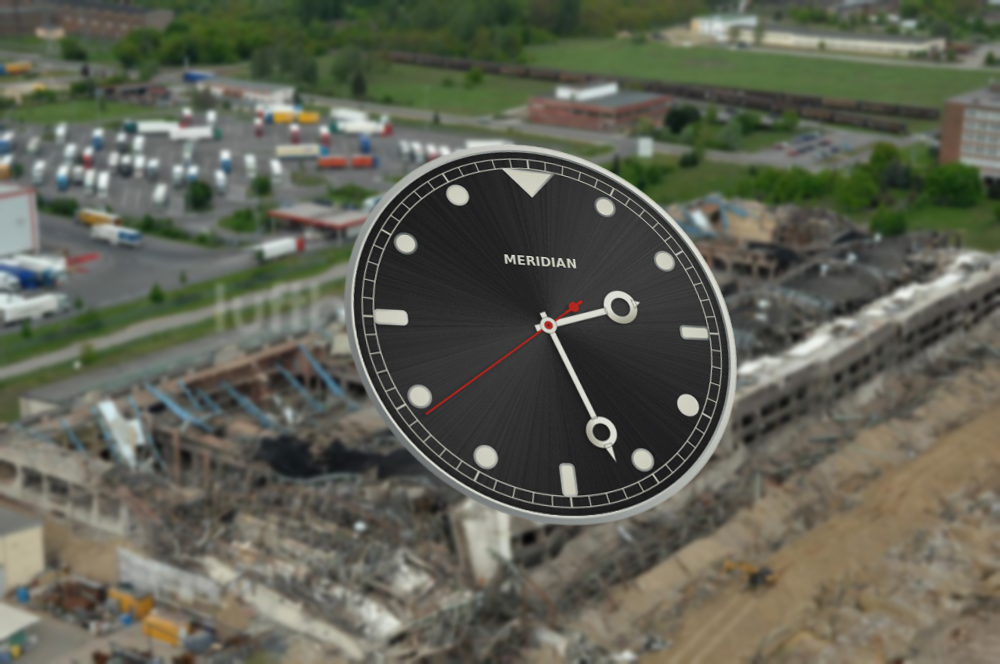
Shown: h=2 m=26 s=39
